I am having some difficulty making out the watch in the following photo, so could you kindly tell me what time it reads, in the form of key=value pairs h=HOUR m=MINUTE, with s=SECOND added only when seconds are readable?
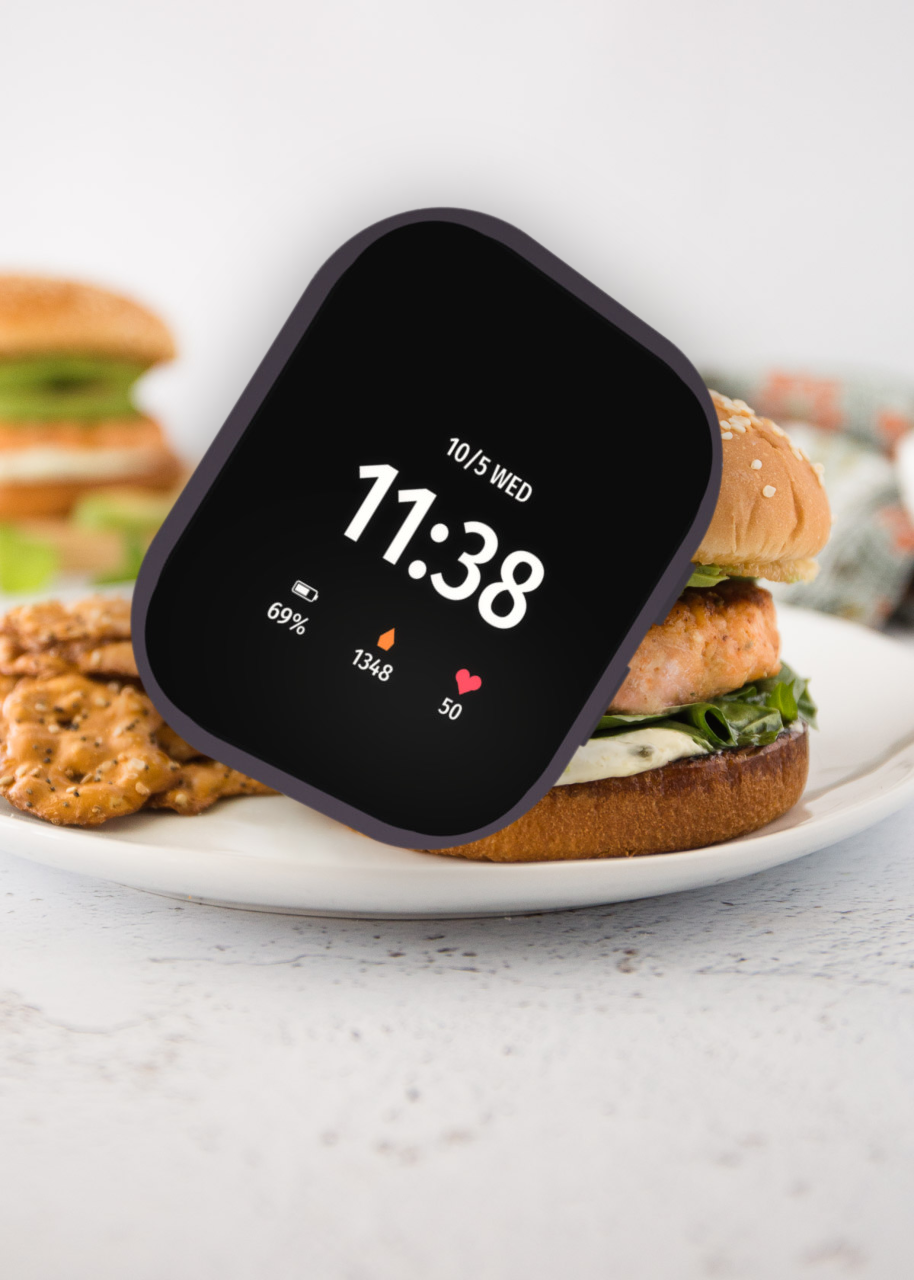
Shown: h=11 m=38
